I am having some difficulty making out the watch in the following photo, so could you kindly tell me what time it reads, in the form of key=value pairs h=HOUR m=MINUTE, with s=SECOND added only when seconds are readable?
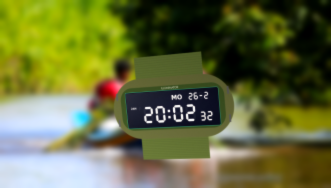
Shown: h=20 m=2 s=32
